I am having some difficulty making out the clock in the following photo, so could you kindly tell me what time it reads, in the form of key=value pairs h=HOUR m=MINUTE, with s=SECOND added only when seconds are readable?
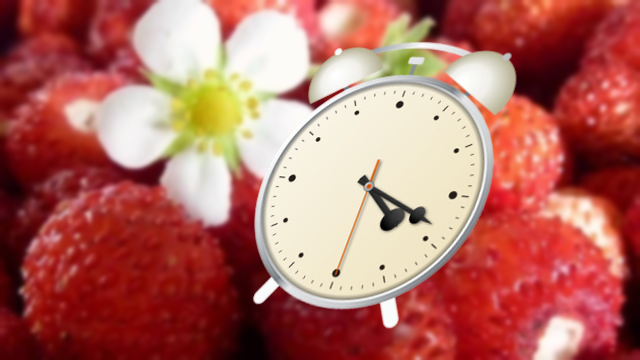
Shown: h=4 m=18 s=30
